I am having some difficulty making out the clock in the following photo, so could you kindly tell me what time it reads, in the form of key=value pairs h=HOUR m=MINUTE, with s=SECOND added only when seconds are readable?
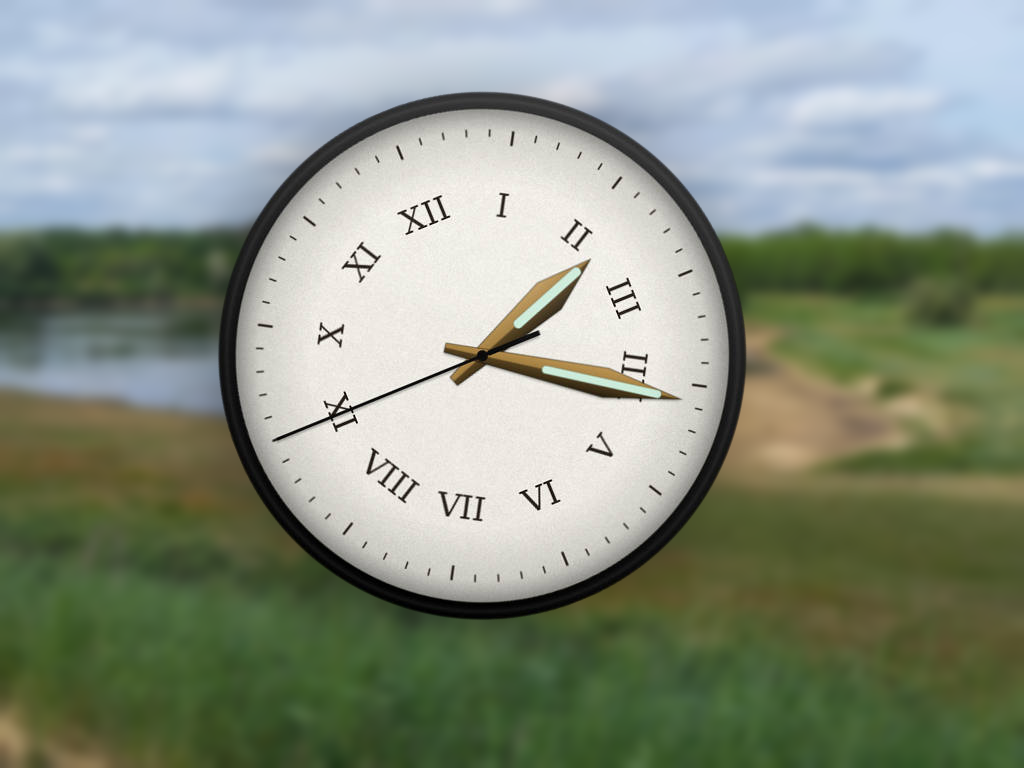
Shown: h=2 m=20 s=45
